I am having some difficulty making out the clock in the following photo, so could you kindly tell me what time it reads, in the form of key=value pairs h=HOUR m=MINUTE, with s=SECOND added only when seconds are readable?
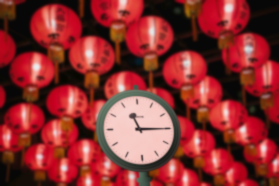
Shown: h=11 m=15
